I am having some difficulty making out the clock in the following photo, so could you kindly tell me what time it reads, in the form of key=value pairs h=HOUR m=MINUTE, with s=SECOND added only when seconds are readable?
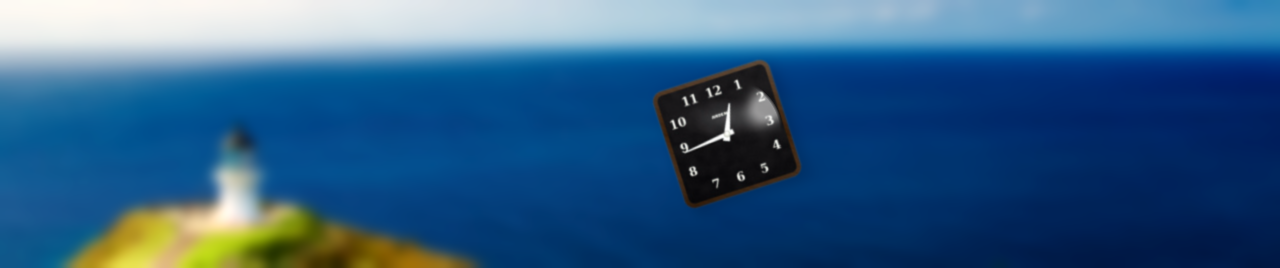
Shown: h=12 m=44
